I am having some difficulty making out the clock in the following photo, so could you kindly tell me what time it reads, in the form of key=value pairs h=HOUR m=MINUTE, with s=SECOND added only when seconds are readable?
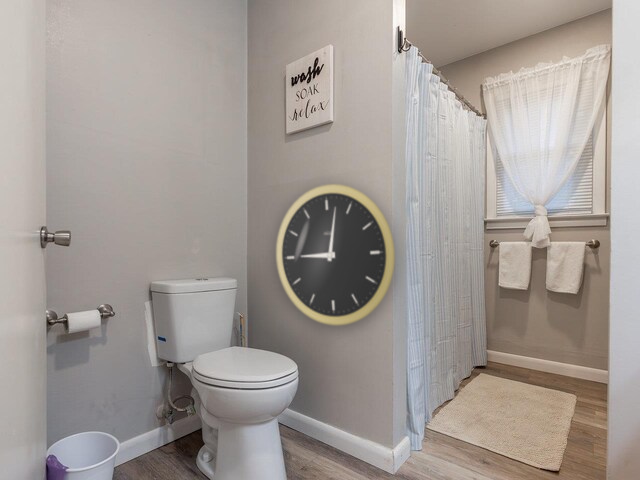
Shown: h=9 m=2
